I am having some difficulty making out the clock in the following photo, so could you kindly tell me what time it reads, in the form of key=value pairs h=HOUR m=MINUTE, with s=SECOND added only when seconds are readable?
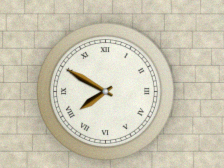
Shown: h=7 m=50
